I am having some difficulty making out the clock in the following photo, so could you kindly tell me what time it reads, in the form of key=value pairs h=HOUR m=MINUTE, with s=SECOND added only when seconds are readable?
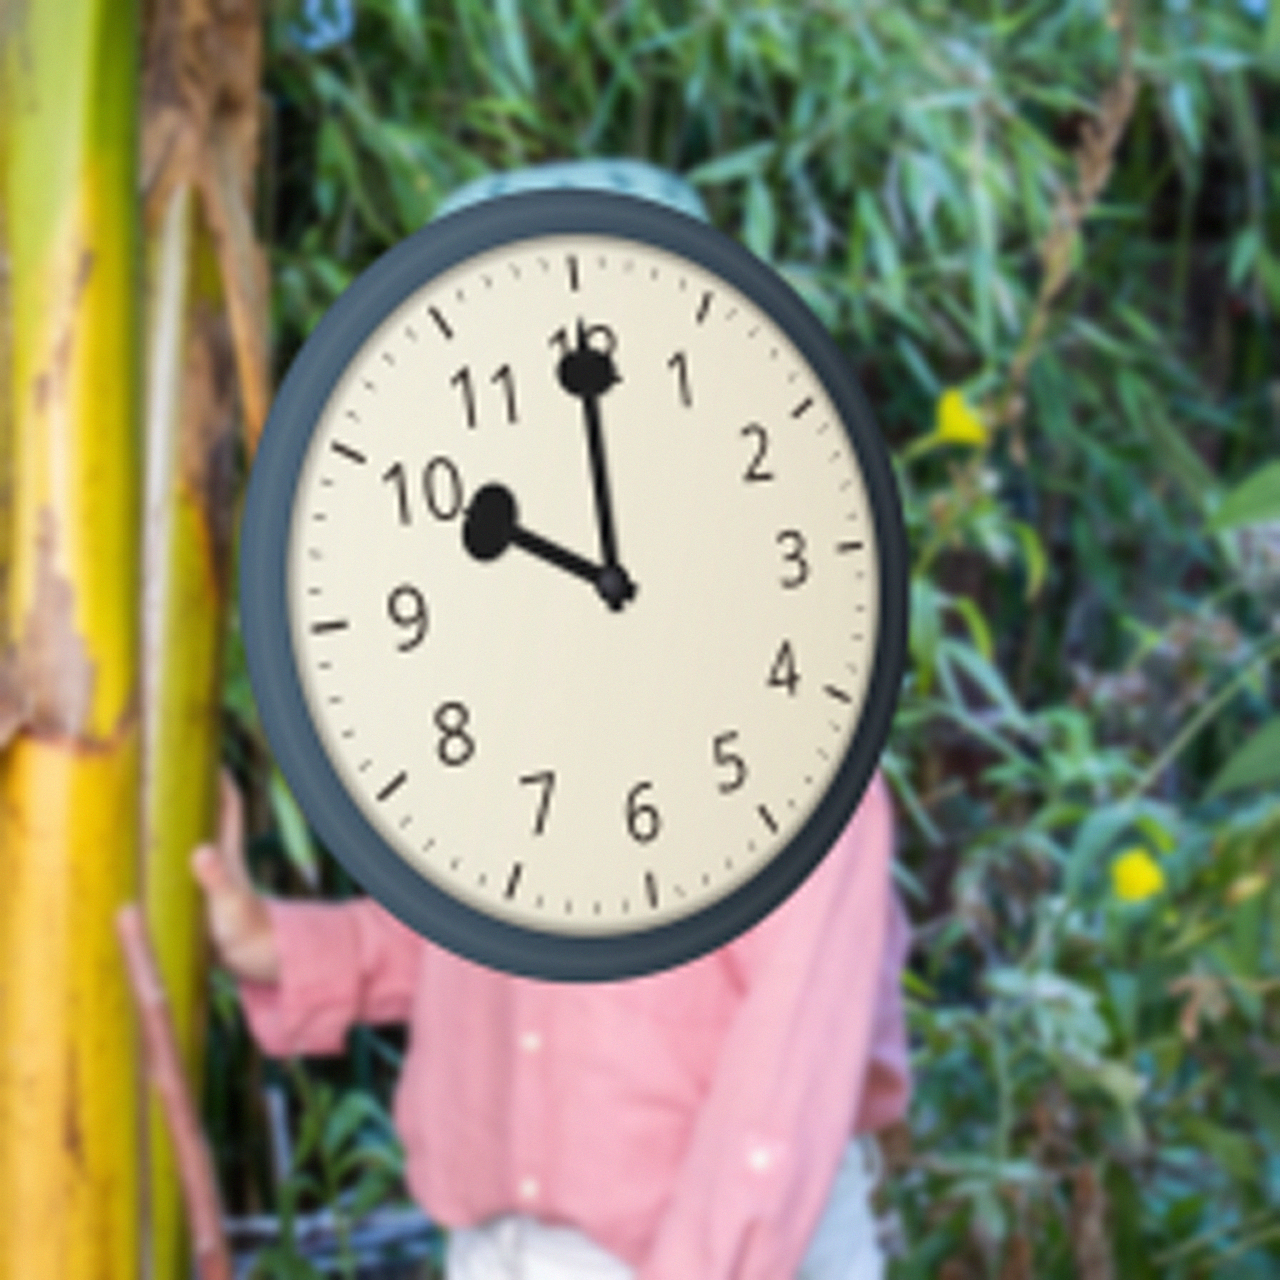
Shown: h=10 m=0
